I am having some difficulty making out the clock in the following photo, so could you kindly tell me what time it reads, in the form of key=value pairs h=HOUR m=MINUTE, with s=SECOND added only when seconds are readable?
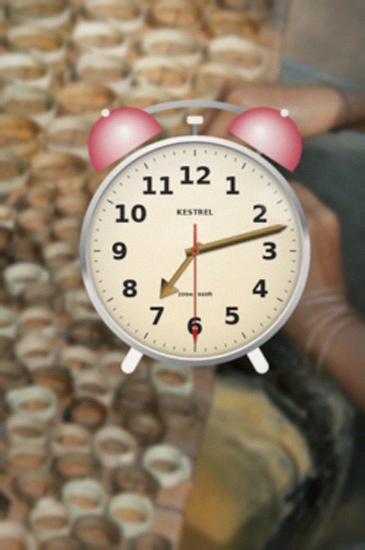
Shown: h=7 m=12 s=30
